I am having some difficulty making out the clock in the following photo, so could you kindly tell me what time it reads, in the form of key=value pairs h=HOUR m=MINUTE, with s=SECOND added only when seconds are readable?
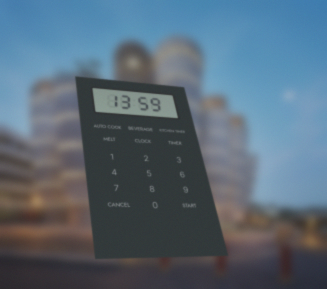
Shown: h=13 m=59
